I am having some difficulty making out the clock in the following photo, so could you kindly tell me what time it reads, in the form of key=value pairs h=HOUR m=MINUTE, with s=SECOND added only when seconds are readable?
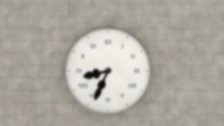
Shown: h=8 m=34
